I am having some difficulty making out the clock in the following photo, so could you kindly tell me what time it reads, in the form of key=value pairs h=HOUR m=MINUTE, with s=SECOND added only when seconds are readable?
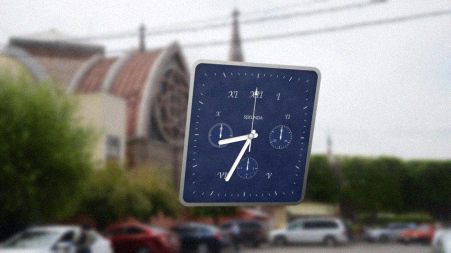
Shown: h=8 m=34
